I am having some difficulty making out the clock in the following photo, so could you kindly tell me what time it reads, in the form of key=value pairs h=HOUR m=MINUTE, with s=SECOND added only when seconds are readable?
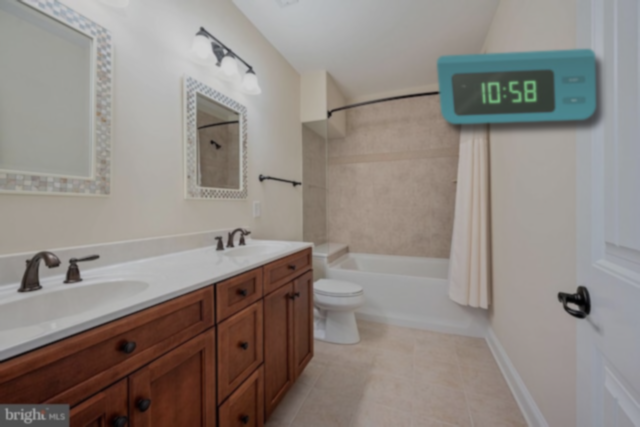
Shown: h=10 m=58
